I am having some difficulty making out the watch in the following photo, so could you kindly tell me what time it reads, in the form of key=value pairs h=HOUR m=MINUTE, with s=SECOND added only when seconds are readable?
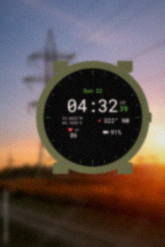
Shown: h=4 m=32
